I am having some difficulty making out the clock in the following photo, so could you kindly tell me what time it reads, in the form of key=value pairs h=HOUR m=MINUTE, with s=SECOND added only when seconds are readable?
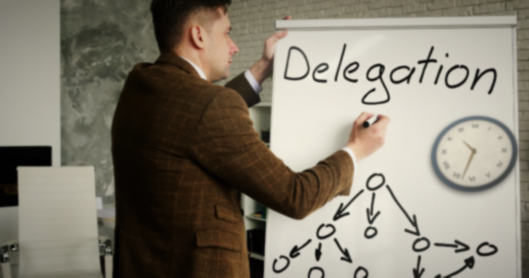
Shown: h=10 m=33
